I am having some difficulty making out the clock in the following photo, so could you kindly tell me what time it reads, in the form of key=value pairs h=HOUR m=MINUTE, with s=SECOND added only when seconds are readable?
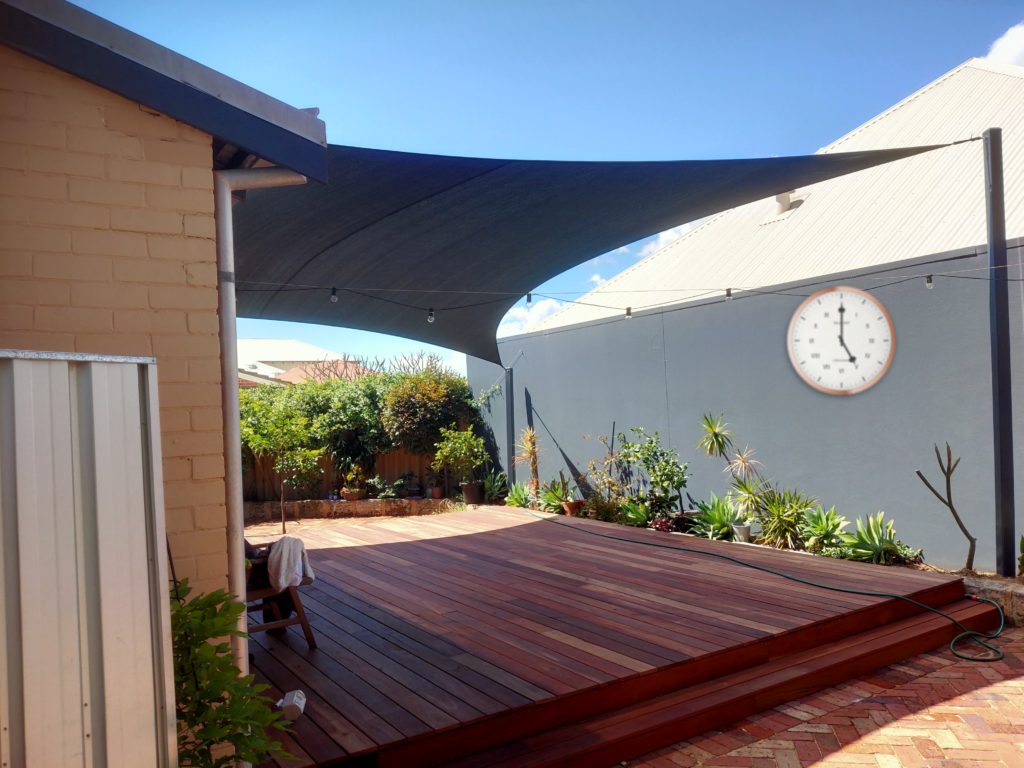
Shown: h=5 m=0
